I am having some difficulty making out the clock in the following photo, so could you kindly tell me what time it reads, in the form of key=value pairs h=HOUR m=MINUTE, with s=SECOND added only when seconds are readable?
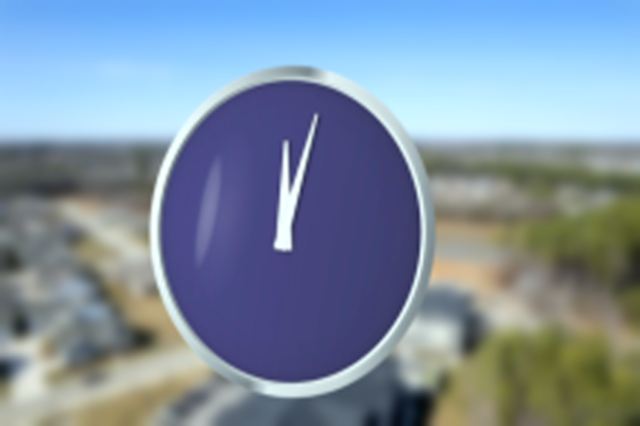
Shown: h=12 m=3
